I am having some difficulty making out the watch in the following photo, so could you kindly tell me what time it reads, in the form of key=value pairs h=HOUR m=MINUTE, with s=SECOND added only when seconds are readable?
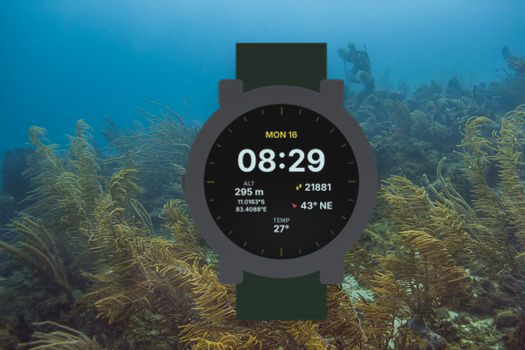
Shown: h=8 m=29
